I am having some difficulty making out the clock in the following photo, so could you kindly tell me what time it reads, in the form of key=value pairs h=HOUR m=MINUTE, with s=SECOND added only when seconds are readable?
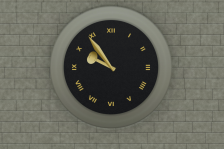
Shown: h=9 m=54
